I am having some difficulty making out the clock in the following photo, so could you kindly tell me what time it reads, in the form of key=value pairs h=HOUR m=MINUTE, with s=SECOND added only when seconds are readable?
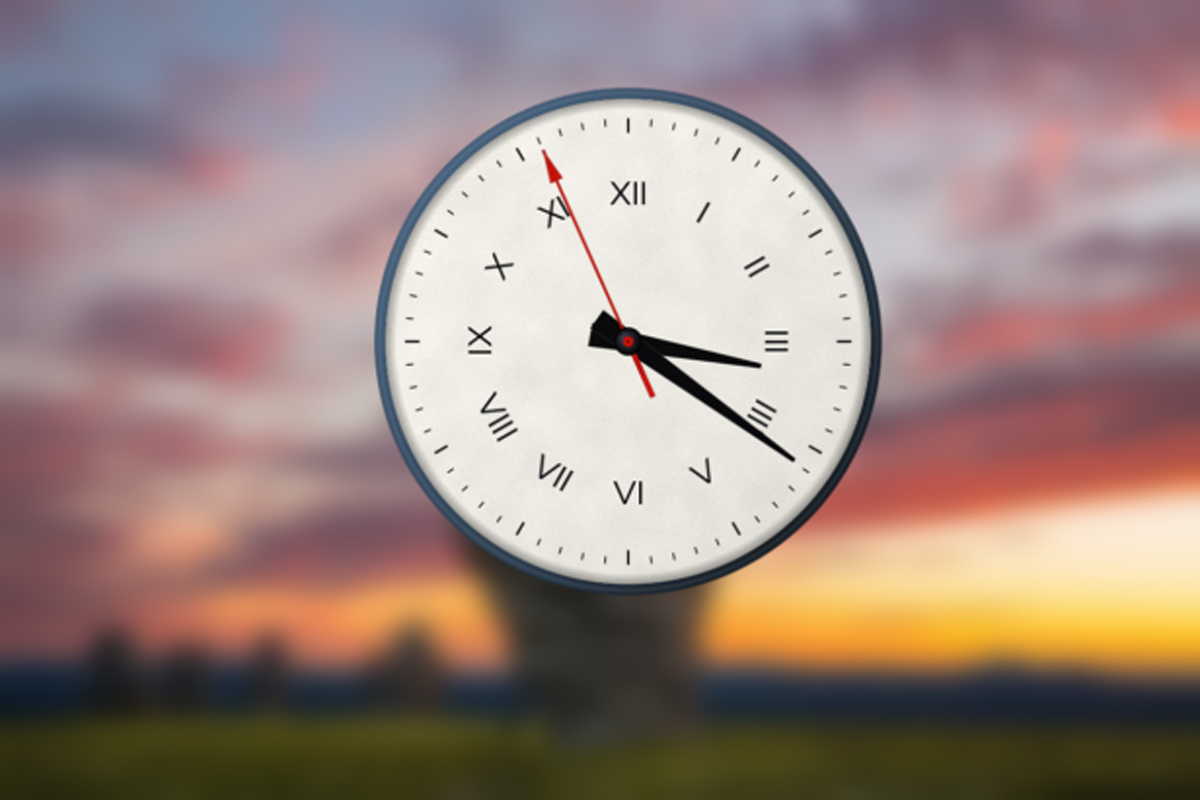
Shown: h=3 m=20 s=56
